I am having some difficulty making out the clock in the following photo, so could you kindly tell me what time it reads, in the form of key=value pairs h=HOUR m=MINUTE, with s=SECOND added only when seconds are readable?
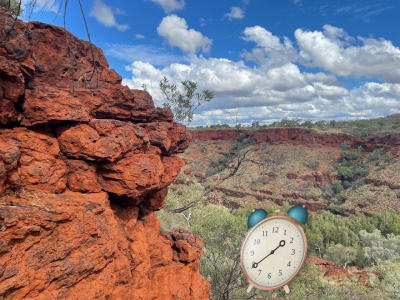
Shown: h=1 m=39
